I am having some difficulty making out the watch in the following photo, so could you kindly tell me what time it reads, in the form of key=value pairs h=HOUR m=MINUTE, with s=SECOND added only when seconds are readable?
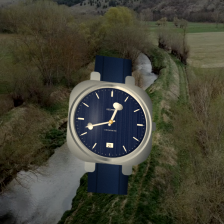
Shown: h=12 m=42
